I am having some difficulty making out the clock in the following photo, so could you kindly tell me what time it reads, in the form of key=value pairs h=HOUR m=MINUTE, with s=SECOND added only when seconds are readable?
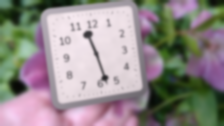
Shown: h=11 m=28
